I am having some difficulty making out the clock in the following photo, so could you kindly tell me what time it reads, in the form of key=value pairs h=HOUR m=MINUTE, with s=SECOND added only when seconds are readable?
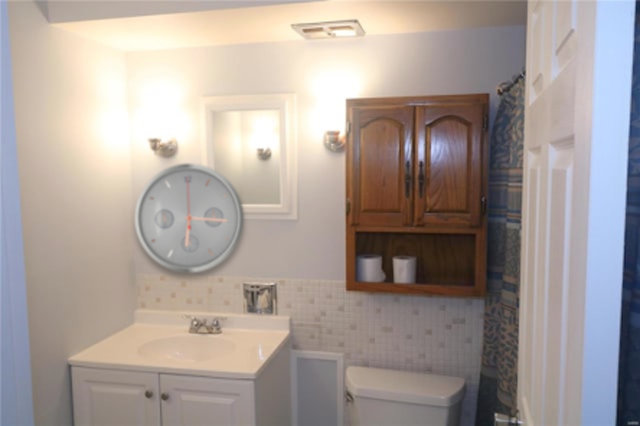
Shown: h=6 m=16
